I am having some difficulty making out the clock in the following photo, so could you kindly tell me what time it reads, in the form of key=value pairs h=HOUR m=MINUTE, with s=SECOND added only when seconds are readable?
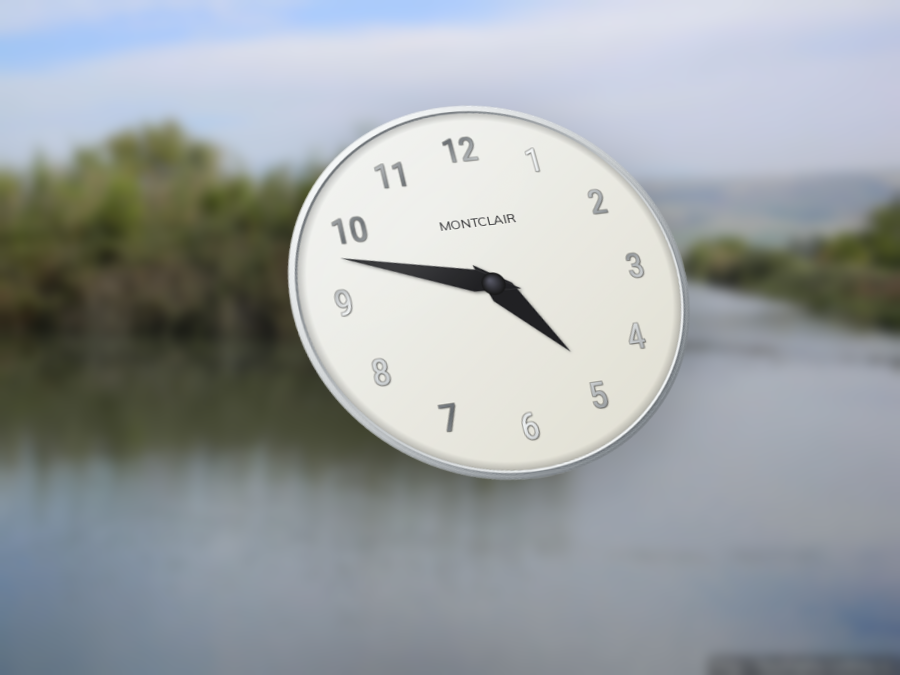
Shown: h=4 m=48
